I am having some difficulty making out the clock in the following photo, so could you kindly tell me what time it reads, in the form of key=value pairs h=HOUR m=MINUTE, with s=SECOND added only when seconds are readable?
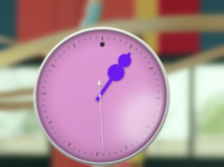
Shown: h=1 m=5 s=29
